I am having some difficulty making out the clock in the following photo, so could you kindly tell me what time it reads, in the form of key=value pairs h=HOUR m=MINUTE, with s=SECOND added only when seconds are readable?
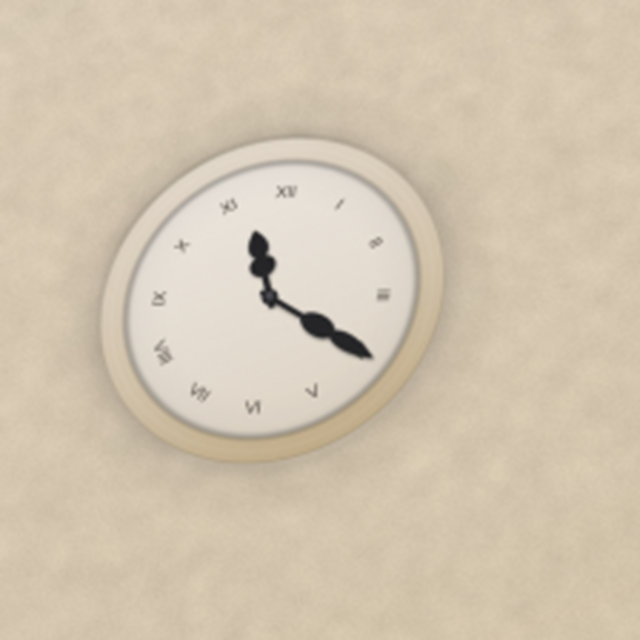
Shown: h=11 m=20
